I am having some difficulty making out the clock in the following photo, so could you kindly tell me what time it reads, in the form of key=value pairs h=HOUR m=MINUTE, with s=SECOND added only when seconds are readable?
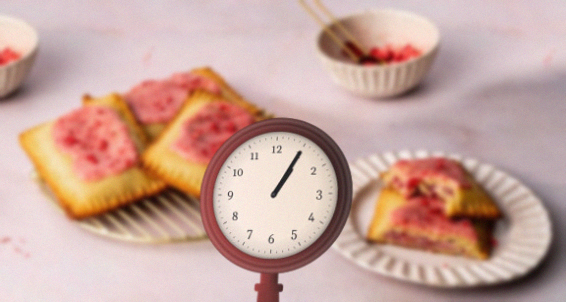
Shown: h=1 m=5
